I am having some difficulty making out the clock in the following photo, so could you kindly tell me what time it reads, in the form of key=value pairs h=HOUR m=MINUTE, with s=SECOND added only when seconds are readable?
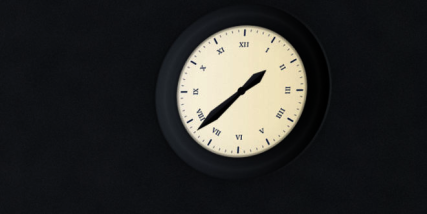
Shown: h=1 m=38
